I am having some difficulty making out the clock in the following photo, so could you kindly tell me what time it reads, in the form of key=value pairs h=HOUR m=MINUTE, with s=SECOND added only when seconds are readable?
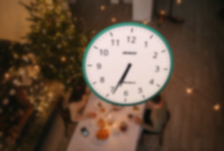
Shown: h=6 m=34
